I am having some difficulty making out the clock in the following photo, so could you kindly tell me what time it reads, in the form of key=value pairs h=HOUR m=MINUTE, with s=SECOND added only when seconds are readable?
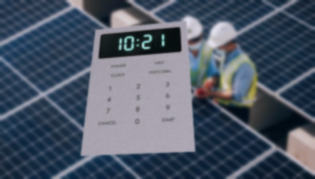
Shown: h=10 m=21
